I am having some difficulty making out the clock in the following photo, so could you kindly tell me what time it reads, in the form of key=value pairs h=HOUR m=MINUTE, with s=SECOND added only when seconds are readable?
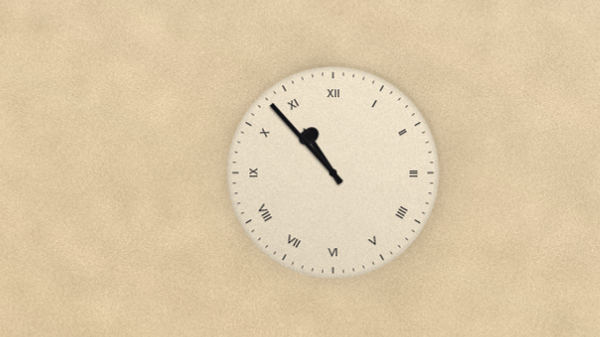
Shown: h=10 m=53
